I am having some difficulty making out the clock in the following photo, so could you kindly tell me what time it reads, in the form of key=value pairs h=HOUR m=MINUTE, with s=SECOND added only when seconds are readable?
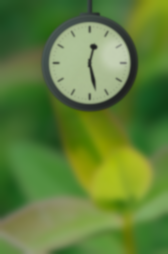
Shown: h=12 m=28
